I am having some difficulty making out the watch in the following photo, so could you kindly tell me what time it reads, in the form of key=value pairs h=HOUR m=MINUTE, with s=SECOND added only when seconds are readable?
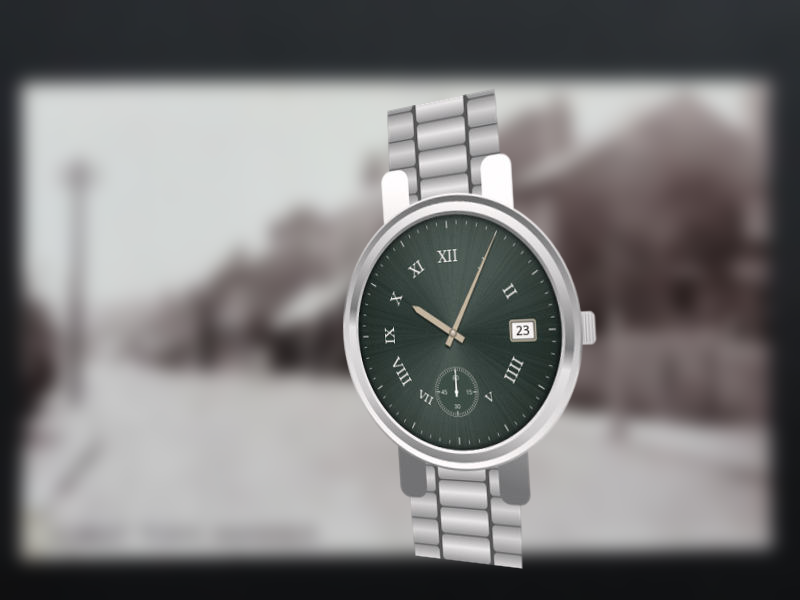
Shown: h=10 m=5
